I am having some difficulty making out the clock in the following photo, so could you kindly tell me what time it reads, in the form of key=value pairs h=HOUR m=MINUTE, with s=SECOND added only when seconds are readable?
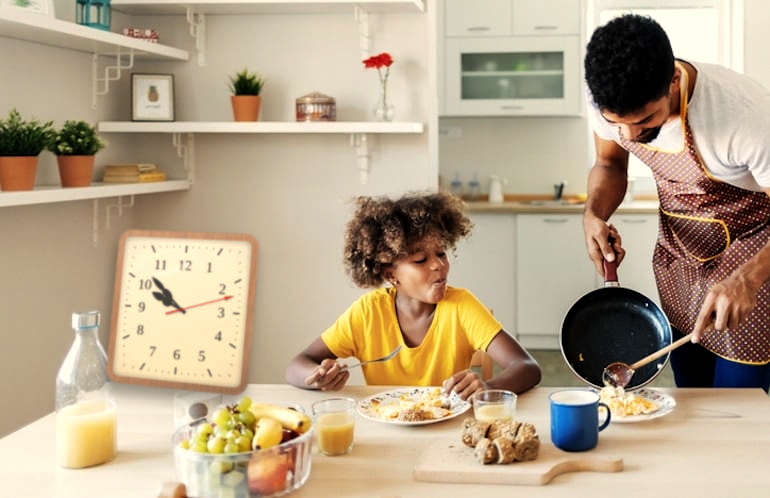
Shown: h=9 m=52 s=12
